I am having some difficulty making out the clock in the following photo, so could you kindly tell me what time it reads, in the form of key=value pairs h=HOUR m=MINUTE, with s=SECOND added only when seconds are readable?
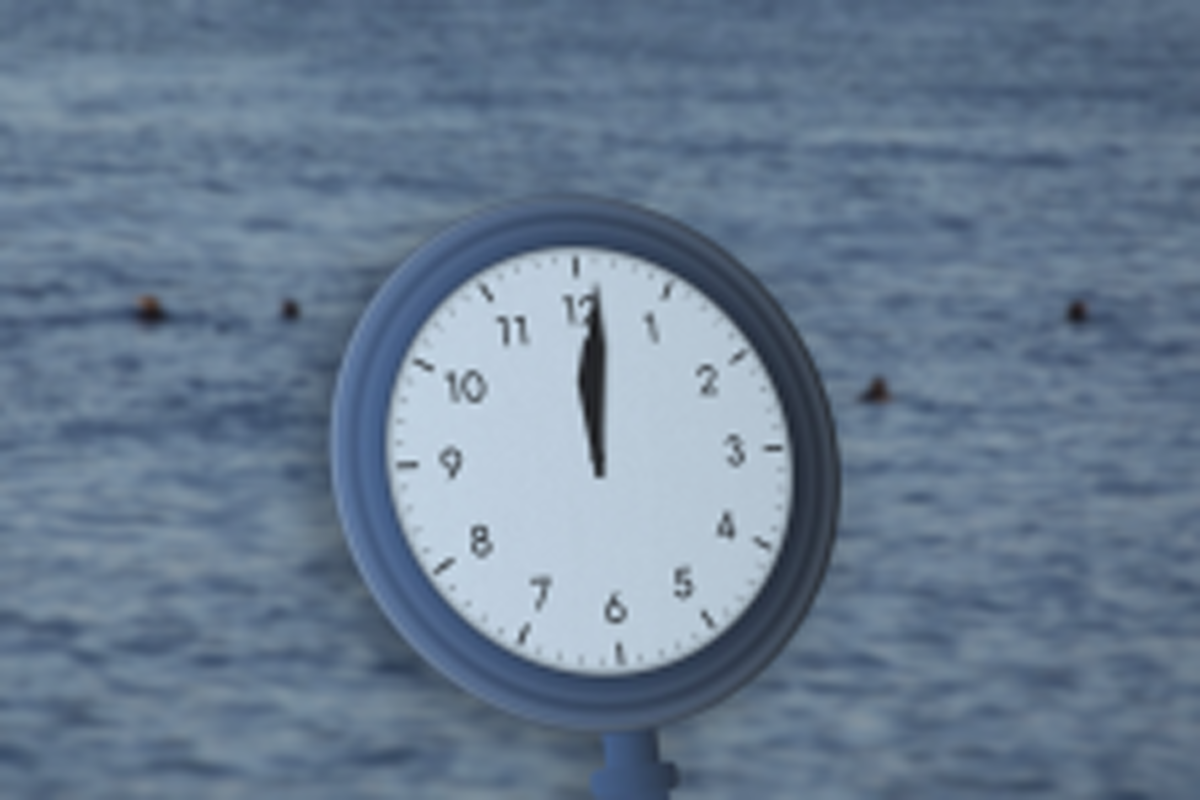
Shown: h=12 m=1
